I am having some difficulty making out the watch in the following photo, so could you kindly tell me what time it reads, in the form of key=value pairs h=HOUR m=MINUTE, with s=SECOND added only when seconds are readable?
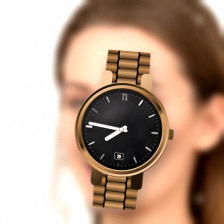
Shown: h=7 m=46
